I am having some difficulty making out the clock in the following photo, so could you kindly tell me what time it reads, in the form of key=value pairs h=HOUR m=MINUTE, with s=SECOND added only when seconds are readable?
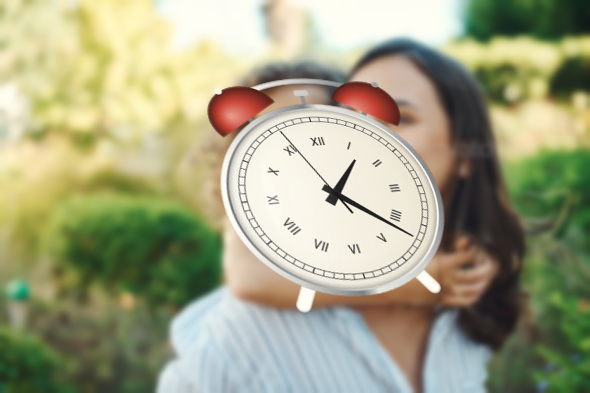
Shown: h=1 m=21 s=56
